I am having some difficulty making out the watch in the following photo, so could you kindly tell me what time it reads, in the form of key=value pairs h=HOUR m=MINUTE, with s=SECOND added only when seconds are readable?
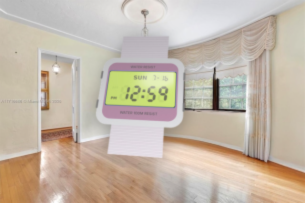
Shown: h=12 m=59
